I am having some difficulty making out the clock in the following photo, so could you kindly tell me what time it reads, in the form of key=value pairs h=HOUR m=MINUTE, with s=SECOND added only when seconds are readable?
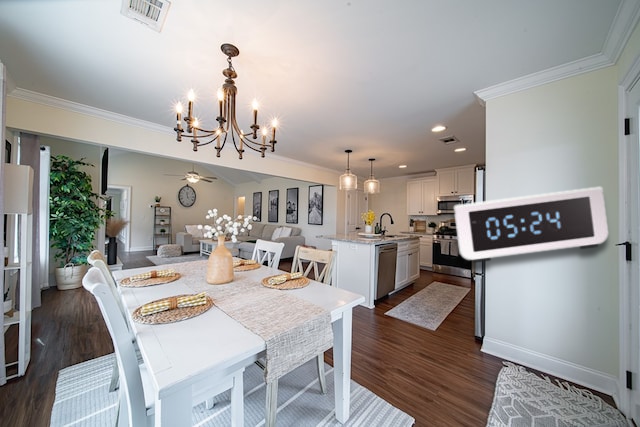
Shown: h=5 m=24
